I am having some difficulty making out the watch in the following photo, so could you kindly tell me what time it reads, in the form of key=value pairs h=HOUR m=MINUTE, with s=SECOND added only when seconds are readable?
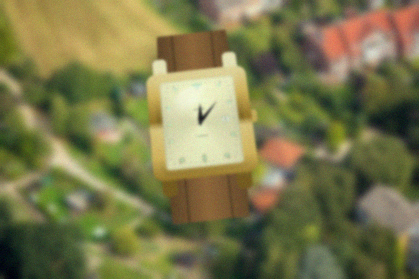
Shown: h=12 m=7
